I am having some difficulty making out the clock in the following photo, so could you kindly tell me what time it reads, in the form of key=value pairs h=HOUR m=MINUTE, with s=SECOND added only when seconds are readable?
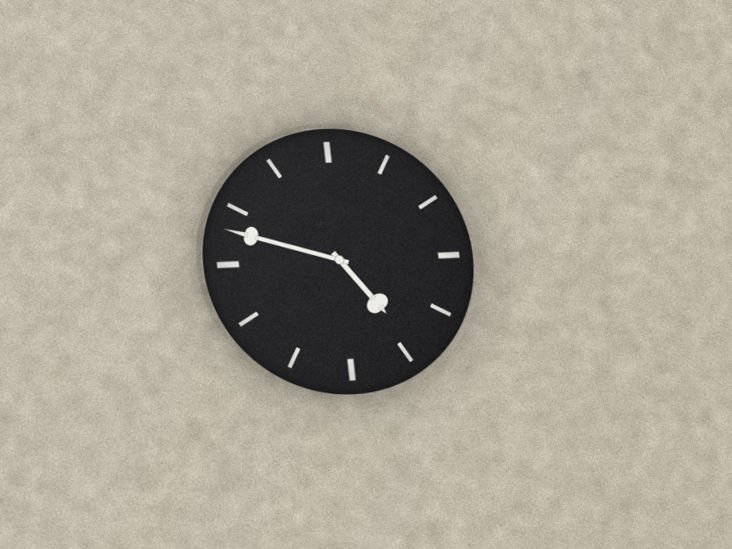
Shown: h=4 m=48
